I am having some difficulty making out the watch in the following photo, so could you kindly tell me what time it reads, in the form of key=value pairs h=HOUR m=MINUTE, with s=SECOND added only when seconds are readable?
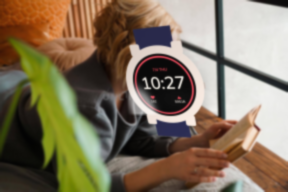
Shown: h=10 m=27
